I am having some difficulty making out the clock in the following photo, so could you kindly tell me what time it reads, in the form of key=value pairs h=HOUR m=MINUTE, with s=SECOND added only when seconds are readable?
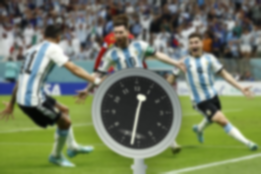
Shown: h=12 m=32
